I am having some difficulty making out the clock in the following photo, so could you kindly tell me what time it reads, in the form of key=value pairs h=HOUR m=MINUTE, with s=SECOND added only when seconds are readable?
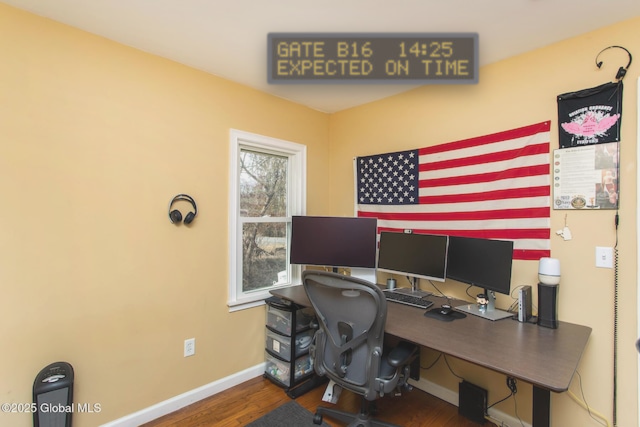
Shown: h=14 m=25
